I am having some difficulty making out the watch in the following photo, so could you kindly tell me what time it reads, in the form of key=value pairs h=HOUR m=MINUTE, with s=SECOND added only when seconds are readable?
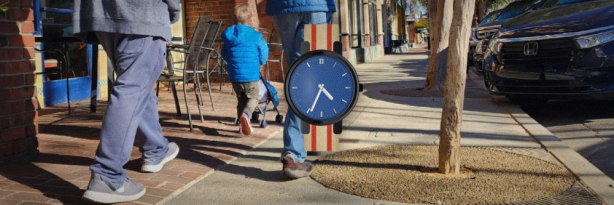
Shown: h=4 m=34
